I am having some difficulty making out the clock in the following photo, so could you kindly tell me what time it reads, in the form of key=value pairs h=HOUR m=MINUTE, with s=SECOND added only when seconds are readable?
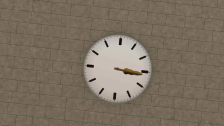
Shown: h=3 m=16
